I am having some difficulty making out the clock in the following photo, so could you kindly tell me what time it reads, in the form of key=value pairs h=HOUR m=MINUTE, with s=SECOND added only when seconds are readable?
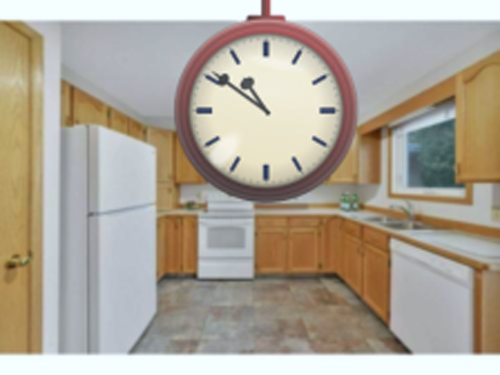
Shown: h=10 m=51
